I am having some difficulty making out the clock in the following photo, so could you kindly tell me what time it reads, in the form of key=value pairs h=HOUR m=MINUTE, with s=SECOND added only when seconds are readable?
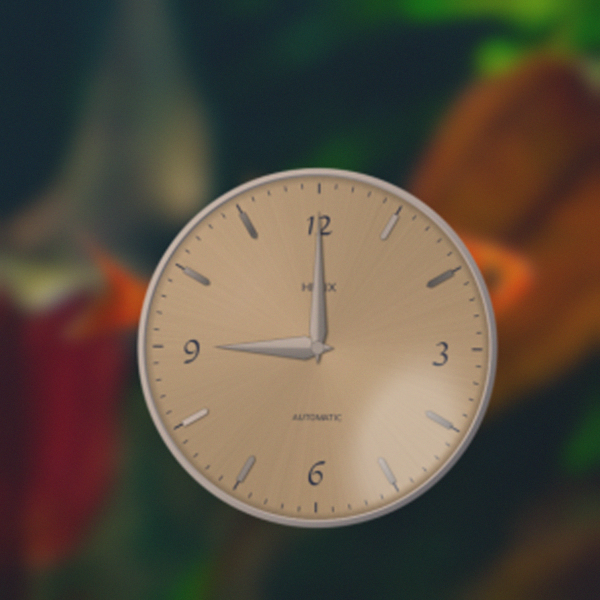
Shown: h=9 m=0
